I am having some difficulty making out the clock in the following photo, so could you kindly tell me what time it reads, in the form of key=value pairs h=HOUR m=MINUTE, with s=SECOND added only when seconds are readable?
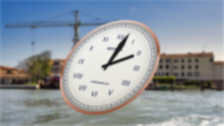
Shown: h=2 m=2
